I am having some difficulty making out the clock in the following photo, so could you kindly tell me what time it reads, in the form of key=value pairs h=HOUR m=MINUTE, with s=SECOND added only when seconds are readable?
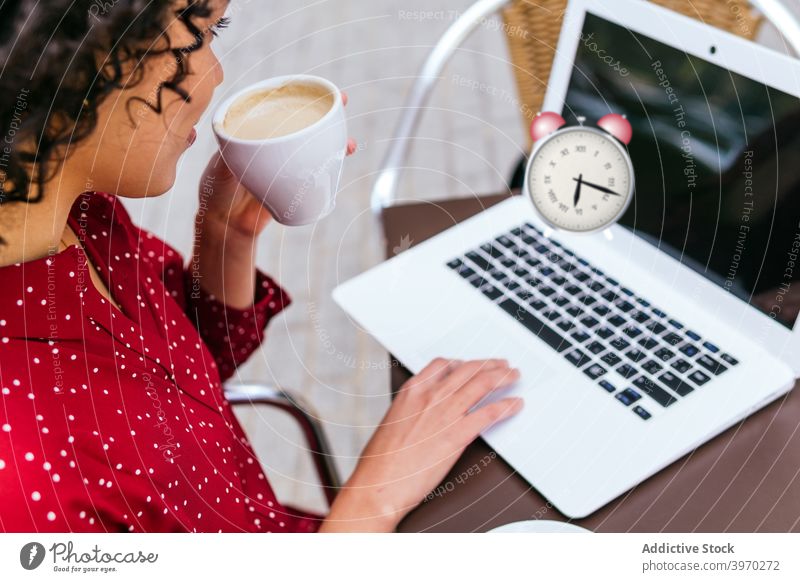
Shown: h=6 m=18
